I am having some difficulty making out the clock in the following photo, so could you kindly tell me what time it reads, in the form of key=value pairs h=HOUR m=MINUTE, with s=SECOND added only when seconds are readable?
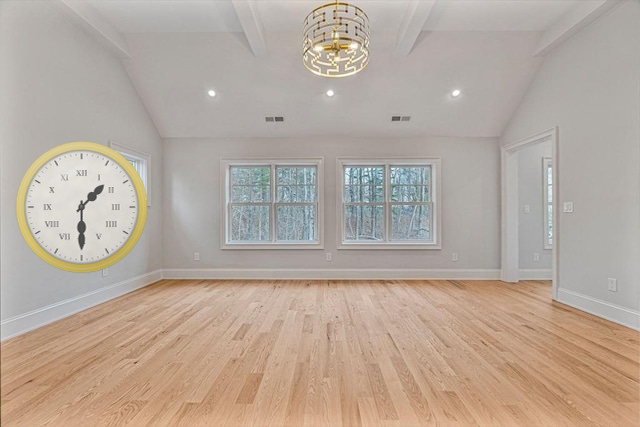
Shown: h=1 m=30
